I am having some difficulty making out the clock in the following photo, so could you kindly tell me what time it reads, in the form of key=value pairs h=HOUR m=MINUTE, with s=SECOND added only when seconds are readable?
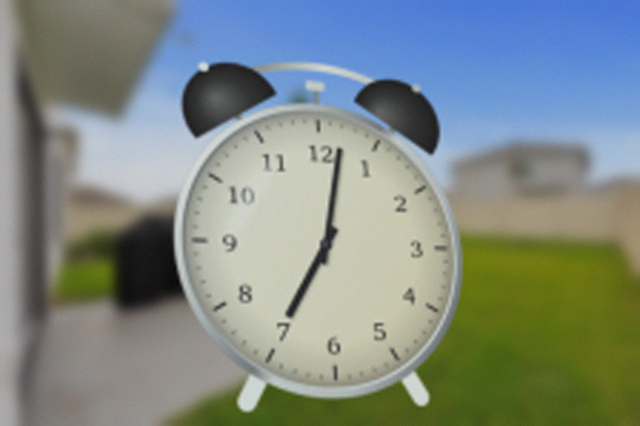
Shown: h=7 m=2
